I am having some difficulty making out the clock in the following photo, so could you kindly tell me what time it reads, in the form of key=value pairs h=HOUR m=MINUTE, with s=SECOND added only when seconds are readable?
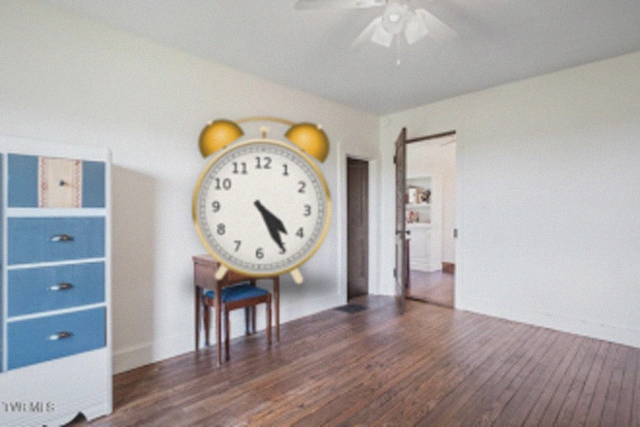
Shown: h=4 m=25
